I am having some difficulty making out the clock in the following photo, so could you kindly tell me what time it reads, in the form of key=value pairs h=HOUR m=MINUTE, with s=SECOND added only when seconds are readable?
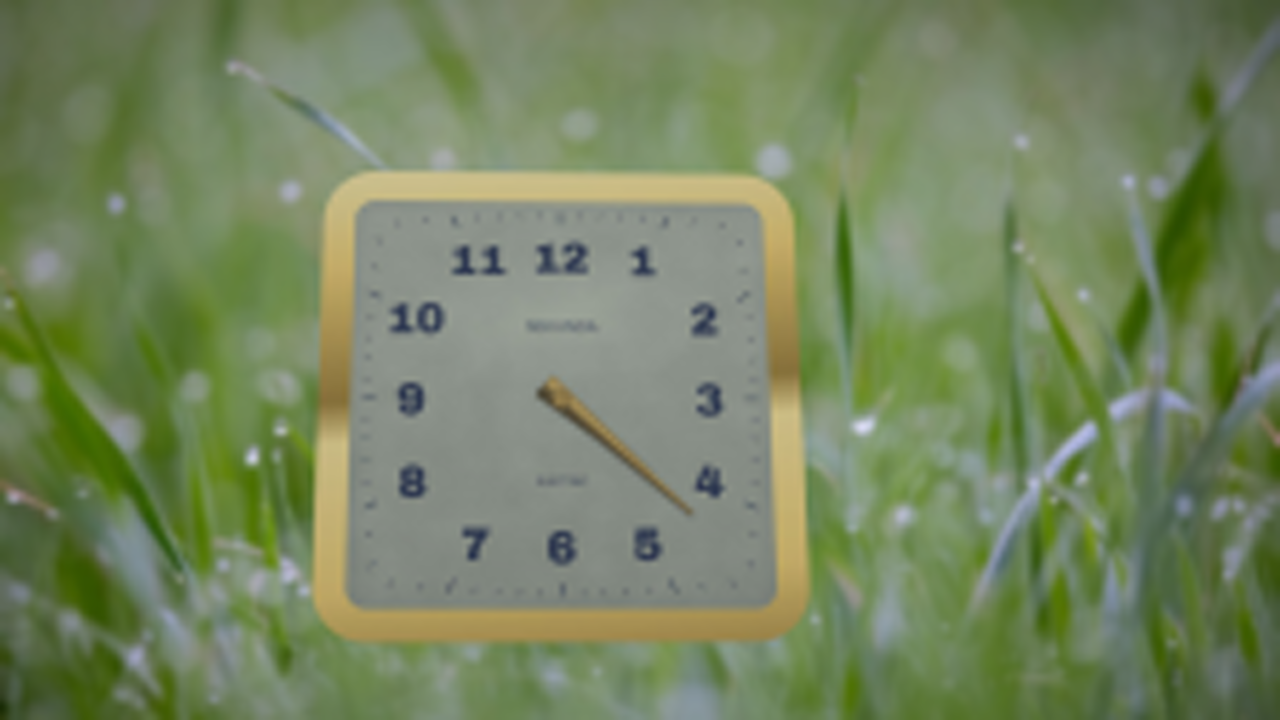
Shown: h=4 m=22
